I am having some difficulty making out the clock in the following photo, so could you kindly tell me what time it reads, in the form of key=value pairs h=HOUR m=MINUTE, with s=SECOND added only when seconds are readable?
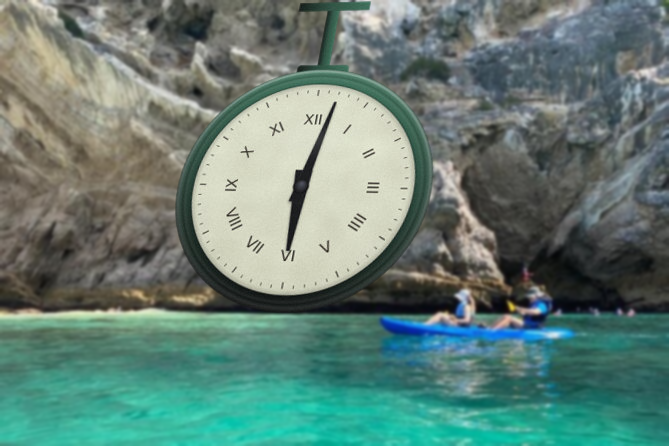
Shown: h=6 m=2
